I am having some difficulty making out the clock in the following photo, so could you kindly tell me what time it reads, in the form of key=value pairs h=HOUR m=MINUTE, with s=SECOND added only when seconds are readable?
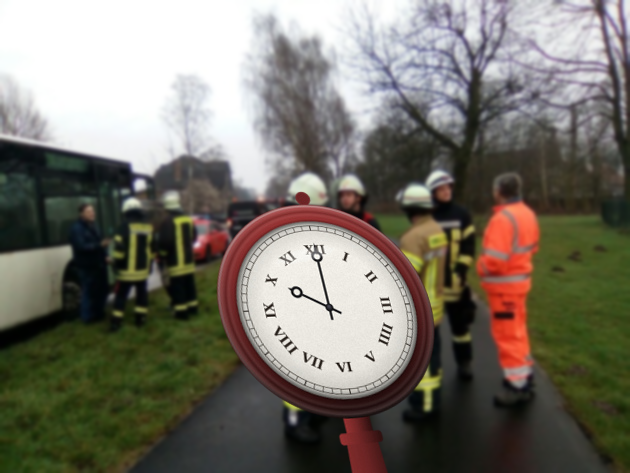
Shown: h=10 m=0
